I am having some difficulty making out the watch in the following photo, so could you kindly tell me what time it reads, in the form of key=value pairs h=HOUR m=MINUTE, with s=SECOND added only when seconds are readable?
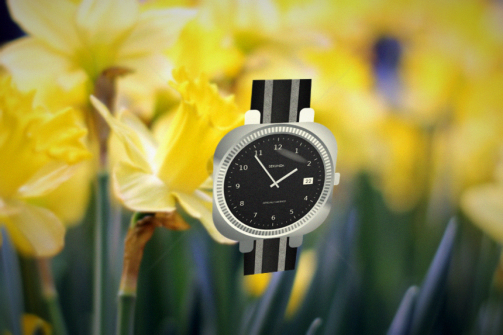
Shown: h=1 m=54
